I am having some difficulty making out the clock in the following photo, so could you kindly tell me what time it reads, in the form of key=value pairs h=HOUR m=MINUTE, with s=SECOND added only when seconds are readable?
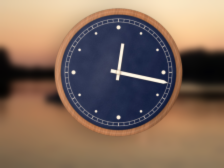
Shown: h=12 m=17
